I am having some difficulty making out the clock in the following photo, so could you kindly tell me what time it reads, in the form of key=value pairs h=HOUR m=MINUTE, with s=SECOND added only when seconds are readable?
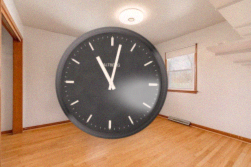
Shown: h=11 m=2
